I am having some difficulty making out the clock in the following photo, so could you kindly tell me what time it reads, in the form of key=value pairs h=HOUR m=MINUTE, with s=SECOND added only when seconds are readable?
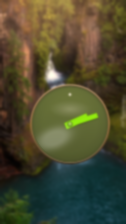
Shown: h=2 m=12
